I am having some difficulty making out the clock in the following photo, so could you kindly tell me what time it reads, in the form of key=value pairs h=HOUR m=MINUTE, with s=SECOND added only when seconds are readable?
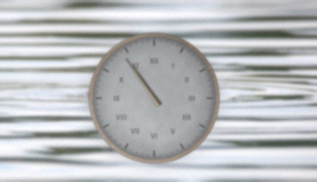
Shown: h=10 m=54
